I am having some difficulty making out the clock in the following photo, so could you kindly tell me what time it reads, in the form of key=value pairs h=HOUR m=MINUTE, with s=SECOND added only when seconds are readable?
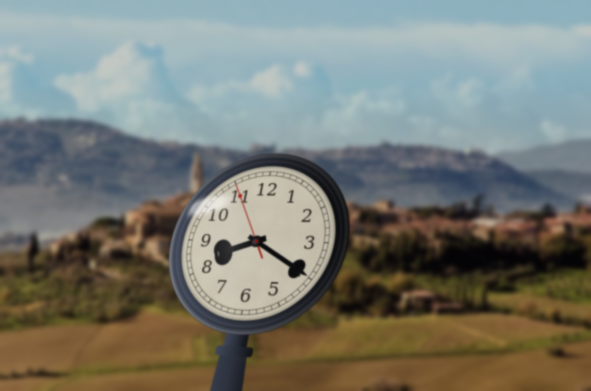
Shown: h=8 m=19 s=55
